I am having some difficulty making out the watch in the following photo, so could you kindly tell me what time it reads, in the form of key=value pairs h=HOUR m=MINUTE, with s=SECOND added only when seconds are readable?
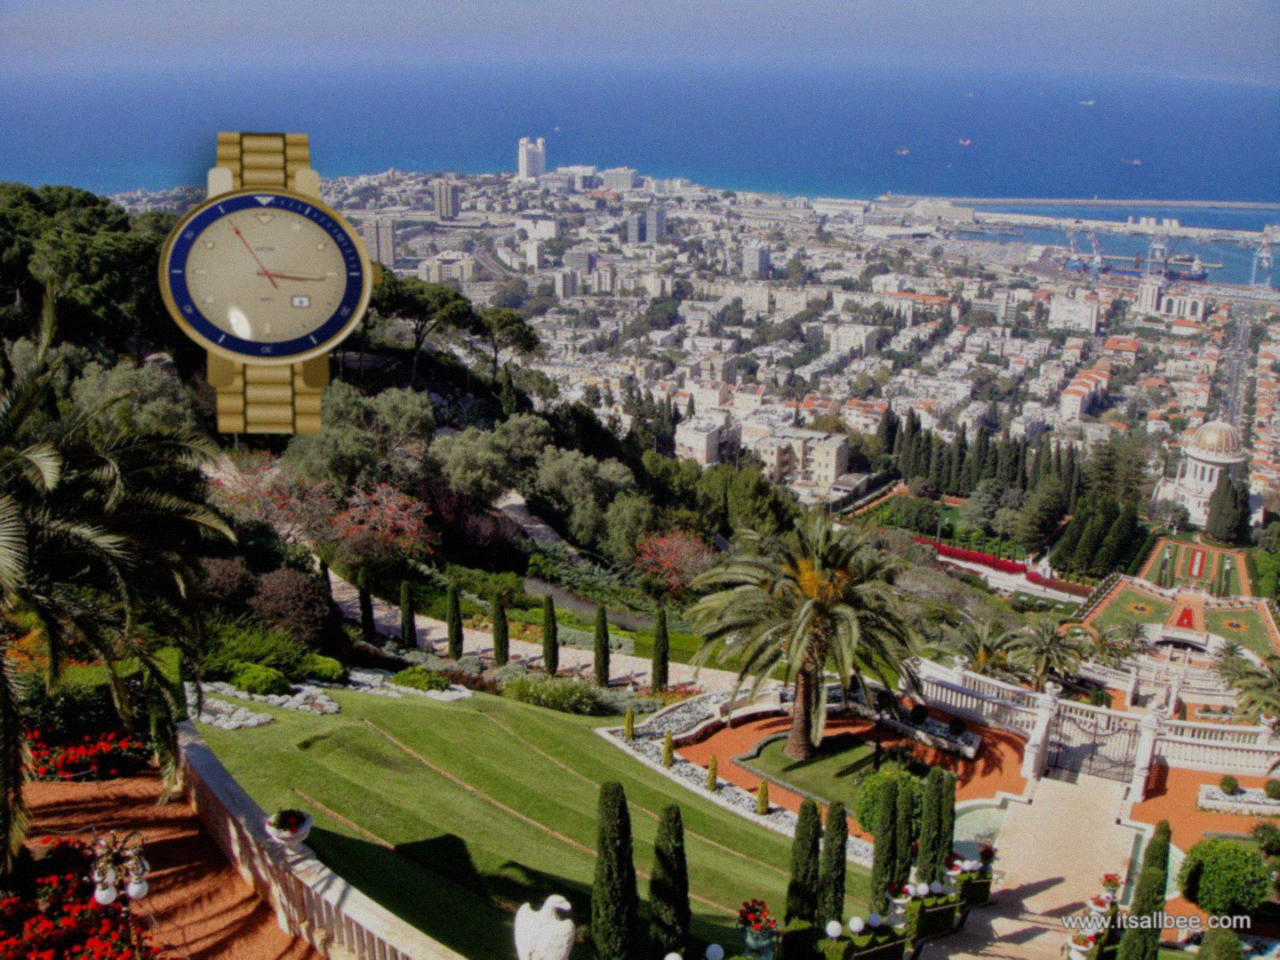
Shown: h=3 m=15 s=55
